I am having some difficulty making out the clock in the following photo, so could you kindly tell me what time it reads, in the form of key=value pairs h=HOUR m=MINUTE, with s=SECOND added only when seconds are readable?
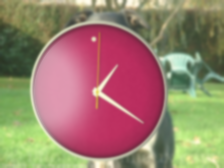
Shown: h=1 m=21 s=1
